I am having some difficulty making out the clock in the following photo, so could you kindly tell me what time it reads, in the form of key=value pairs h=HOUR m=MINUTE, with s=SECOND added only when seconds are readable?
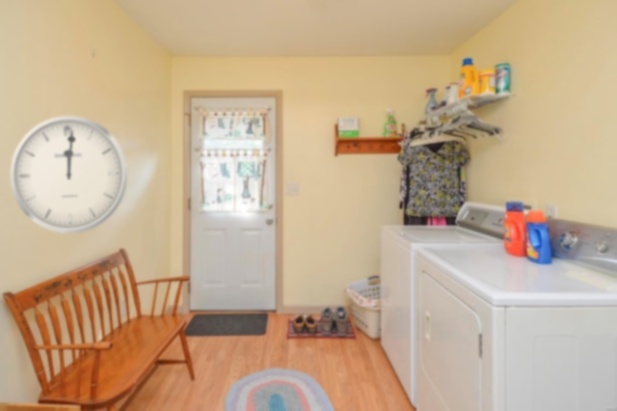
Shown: h=12 m=1
